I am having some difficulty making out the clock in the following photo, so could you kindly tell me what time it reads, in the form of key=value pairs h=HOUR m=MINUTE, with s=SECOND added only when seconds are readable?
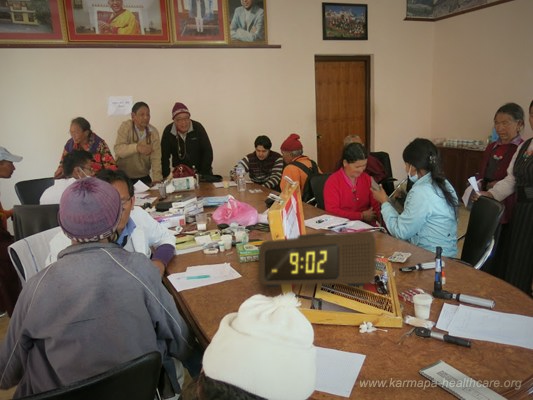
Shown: h=9 m=2
